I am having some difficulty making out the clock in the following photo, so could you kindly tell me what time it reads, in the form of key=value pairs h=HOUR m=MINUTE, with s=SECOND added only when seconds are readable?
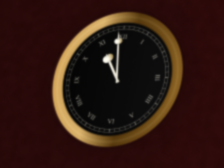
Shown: h=10 m=59
